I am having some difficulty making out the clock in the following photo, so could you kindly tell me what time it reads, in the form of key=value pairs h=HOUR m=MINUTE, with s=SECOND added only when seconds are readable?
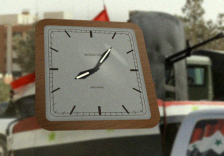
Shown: h=8 m=6
